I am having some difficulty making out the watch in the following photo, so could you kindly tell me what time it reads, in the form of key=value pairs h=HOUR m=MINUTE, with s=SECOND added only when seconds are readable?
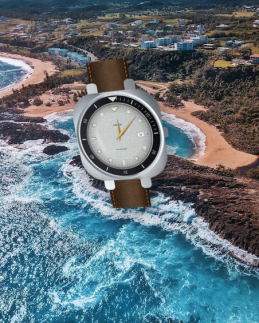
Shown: h=12 m=8
